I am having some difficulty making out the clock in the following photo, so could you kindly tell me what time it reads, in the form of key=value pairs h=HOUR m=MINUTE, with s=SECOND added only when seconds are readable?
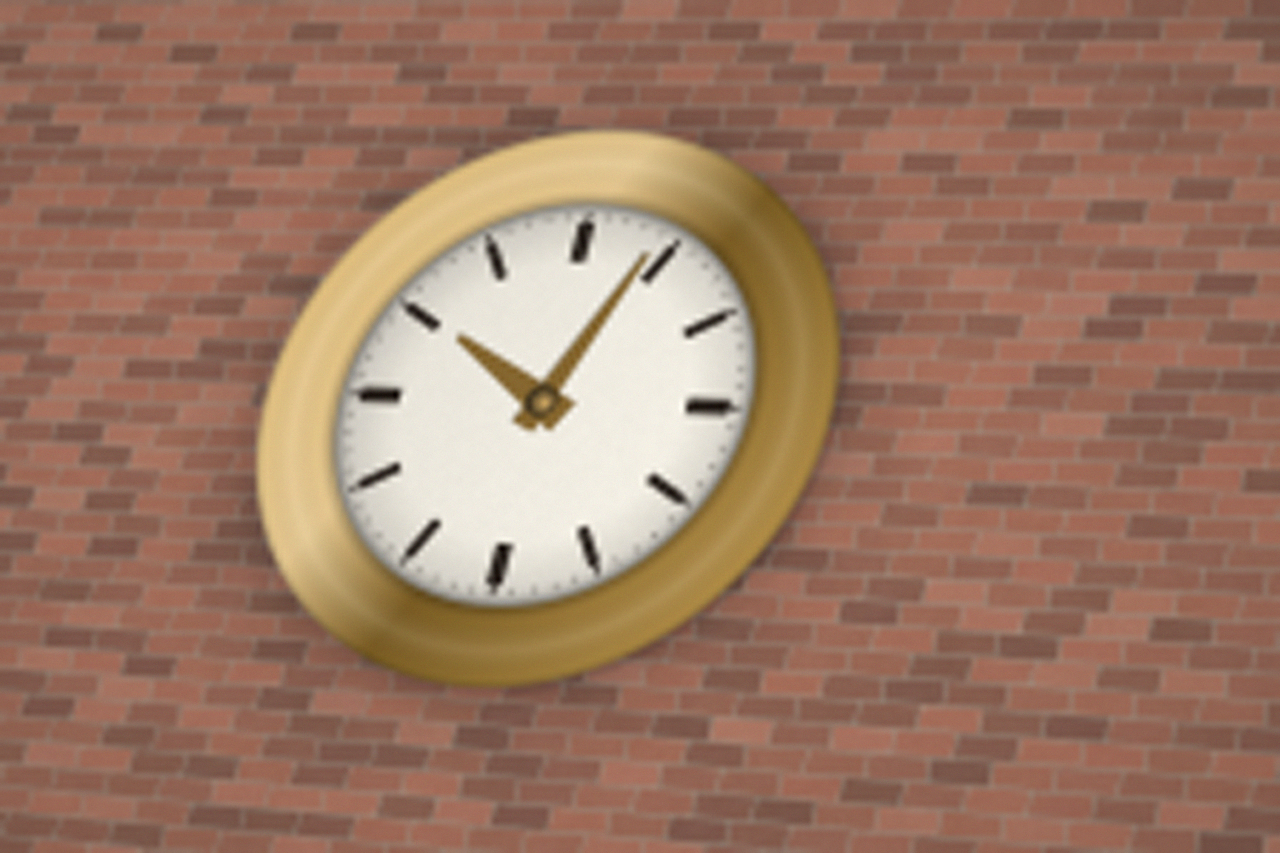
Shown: h=10 m=4
